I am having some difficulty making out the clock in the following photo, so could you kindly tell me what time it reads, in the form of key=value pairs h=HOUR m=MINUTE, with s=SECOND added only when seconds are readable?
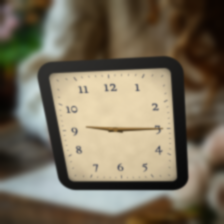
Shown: h=9 m=15
